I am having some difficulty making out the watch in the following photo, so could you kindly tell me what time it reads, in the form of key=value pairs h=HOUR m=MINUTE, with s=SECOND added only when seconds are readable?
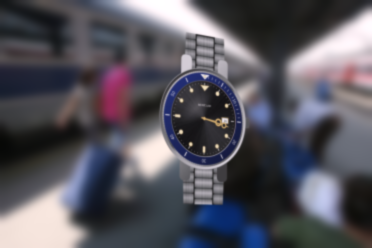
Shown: h=3 m=17
